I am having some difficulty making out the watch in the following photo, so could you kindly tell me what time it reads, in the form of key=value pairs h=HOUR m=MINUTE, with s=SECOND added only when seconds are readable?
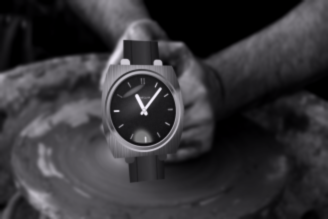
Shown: h=11 m=7
